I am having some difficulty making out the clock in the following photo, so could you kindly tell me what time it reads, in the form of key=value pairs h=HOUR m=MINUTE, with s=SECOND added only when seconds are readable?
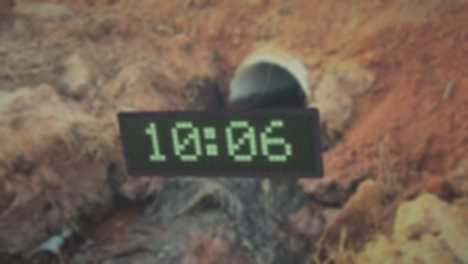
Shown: h=10 m=6
